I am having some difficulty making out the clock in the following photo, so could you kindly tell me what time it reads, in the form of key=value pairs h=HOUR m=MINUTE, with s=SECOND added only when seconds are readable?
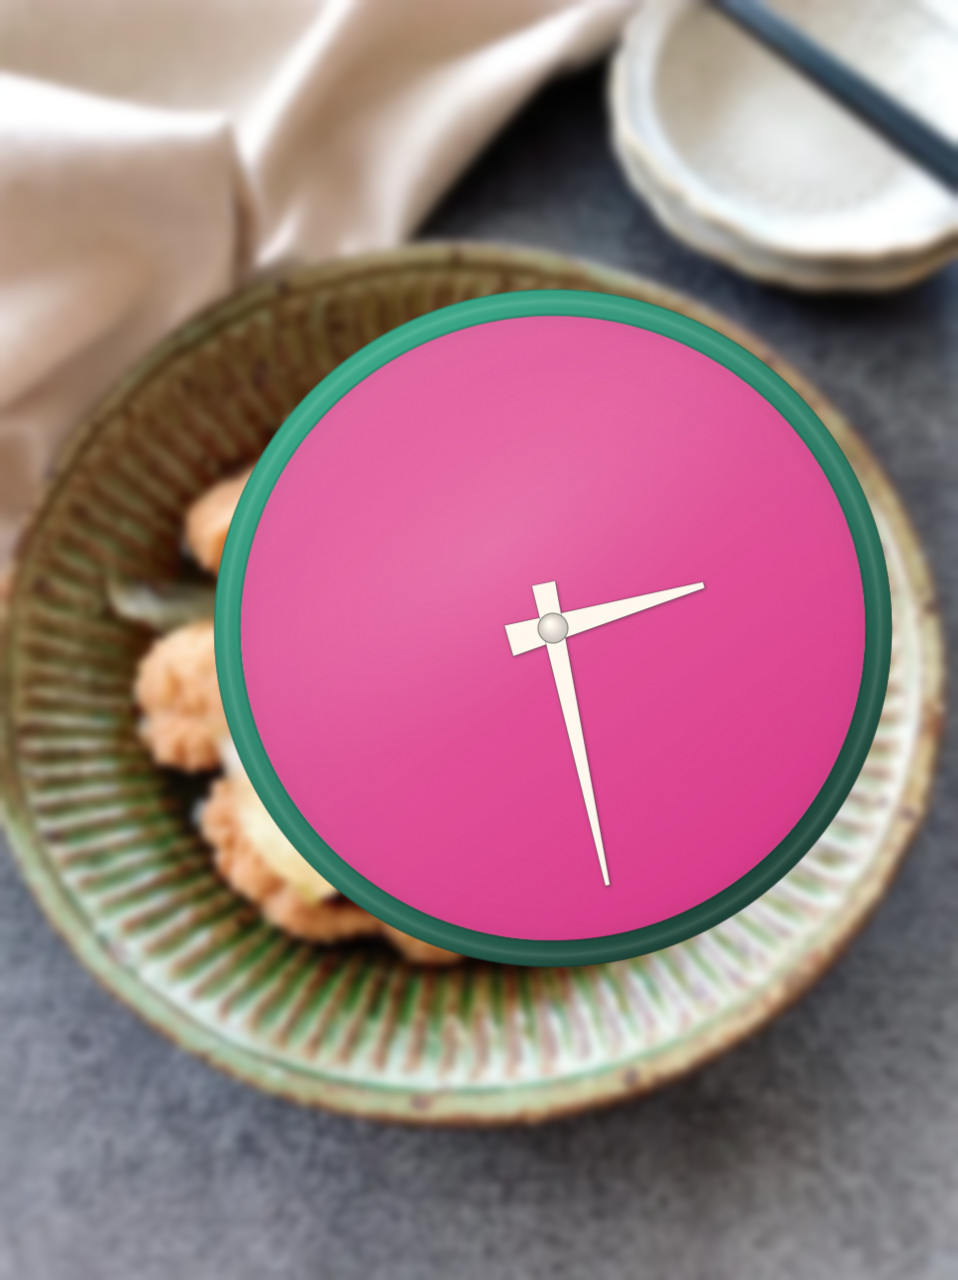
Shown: h=2 m=28
